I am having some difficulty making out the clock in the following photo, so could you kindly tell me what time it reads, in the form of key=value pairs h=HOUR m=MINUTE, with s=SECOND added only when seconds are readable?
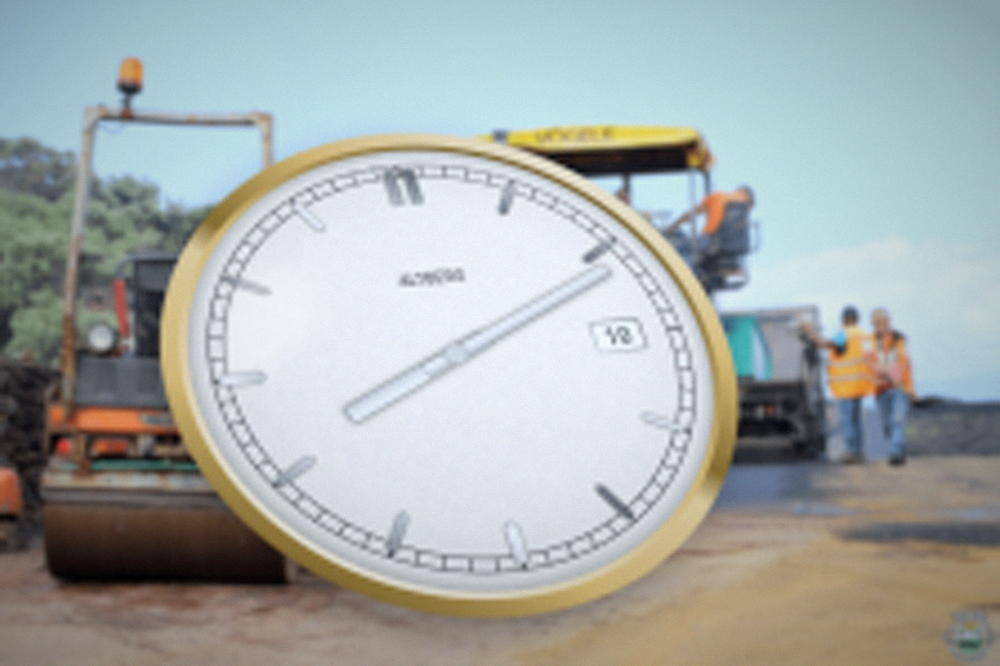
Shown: h=8 m=11
